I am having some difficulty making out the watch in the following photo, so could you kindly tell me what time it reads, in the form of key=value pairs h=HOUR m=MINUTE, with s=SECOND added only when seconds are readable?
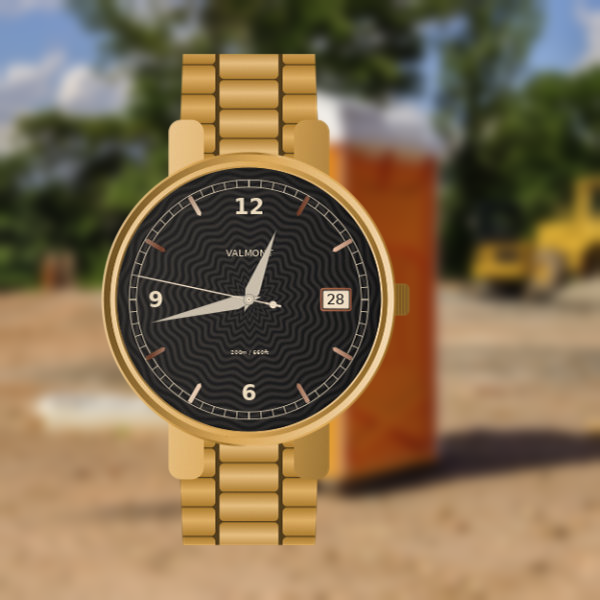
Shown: h=12 m=42 s=47
